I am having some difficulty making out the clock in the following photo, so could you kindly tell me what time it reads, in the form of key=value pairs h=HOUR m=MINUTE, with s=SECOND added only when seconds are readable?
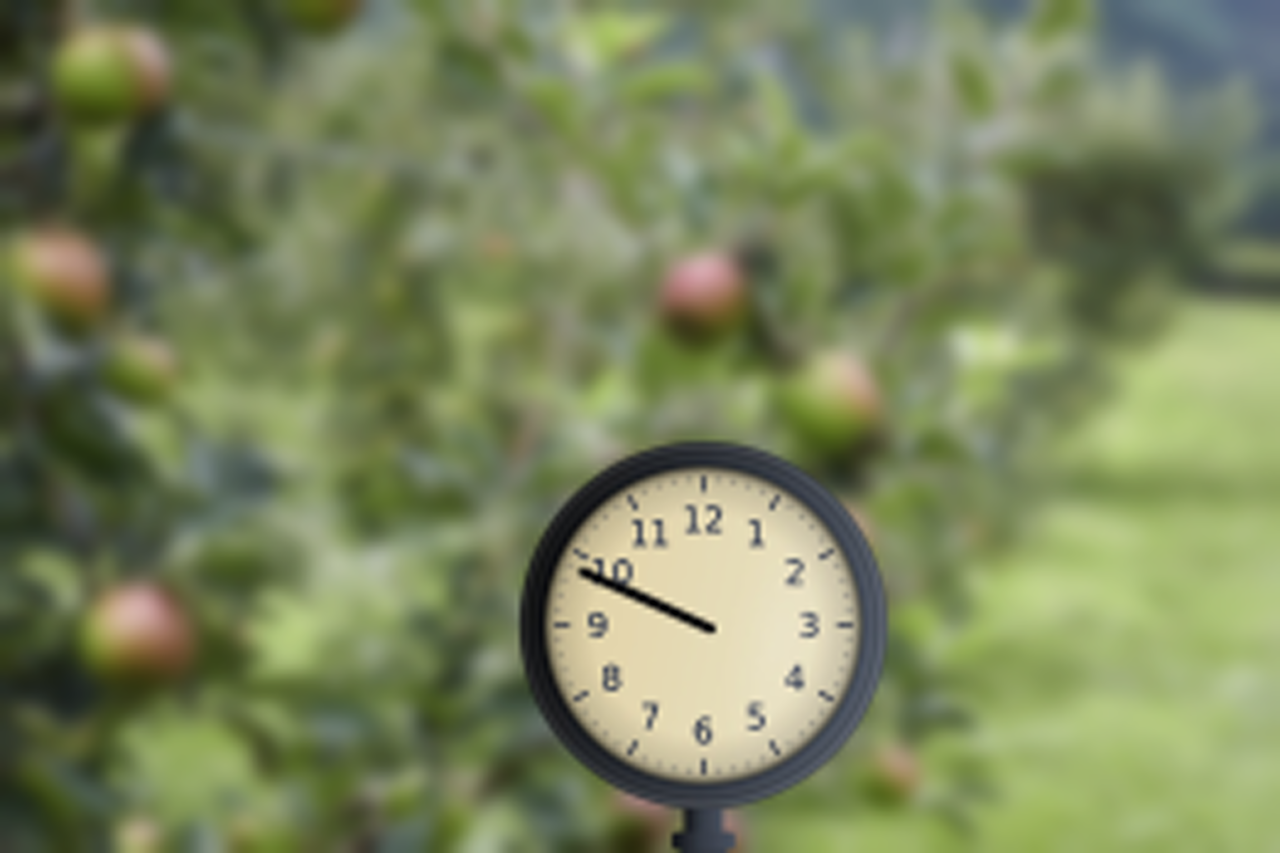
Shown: h=9 m=49
